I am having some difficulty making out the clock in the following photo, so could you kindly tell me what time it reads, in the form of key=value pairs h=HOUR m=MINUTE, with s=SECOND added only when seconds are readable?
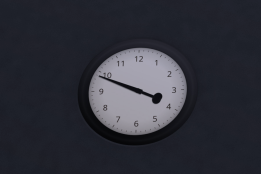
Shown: h=3 m=49
